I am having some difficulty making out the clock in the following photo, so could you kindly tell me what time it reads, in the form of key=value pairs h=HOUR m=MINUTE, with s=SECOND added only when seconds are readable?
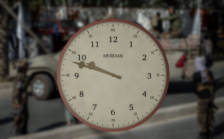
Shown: h=9 m=48
